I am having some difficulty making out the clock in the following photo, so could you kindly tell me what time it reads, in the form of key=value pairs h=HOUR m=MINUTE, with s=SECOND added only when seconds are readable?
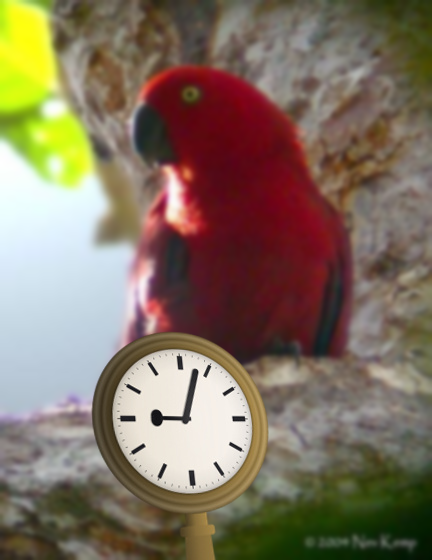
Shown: h=9 m=3
